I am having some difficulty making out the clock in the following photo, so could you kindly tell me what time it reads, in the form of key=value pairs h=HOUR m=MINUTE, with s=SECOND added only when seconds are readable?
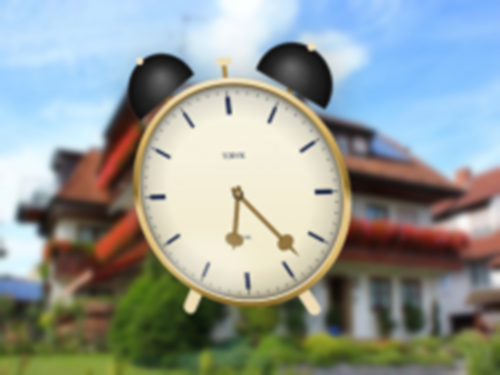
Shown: h=6 m=23
